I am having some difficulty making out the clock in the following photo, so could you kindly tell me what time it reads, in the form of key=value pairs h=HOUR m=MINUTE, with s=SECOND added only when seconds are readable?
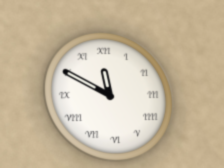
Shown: h=11 m=50
